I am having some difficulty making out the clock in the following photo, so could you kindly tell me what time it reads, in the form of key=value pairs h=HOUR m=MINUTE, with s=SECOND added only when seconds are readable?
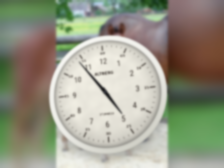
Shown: h=4 m=54
